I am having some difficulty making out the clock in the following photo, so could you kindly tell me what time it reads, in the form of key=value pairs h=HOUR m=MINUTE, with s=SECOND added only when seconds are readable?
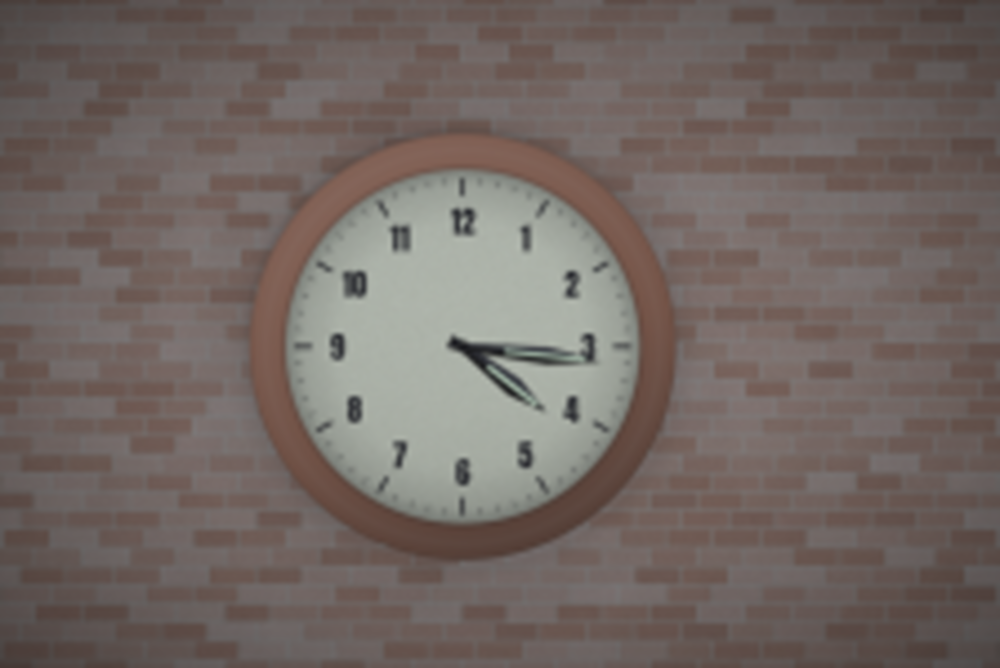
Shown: h=4 m=16
